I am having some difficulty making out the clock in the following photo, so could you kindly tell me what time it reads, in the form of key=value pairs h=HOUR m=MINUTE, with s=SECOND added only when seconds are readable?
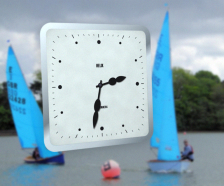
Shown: h=2 m=32
